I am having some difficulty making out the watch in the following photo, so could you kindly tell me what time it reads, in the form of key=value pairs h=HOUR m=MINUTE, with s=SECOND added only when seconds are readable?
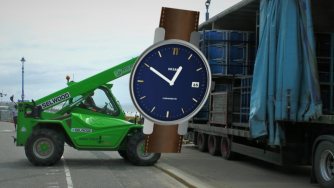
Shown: h=12 m=50
